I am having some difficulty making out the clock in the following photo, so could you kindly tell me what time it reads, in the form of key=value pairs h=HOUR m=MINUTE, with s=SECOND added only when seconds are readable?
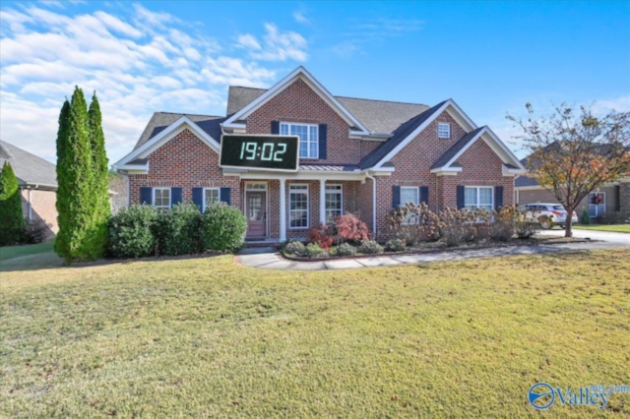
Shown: h=19 m=2
